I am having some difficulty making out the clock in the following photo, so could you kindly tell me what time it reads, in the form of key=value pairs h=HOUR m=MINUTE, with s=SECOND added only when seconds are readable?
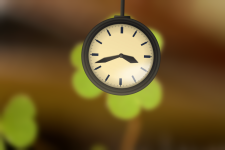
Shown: h=3 m=42
